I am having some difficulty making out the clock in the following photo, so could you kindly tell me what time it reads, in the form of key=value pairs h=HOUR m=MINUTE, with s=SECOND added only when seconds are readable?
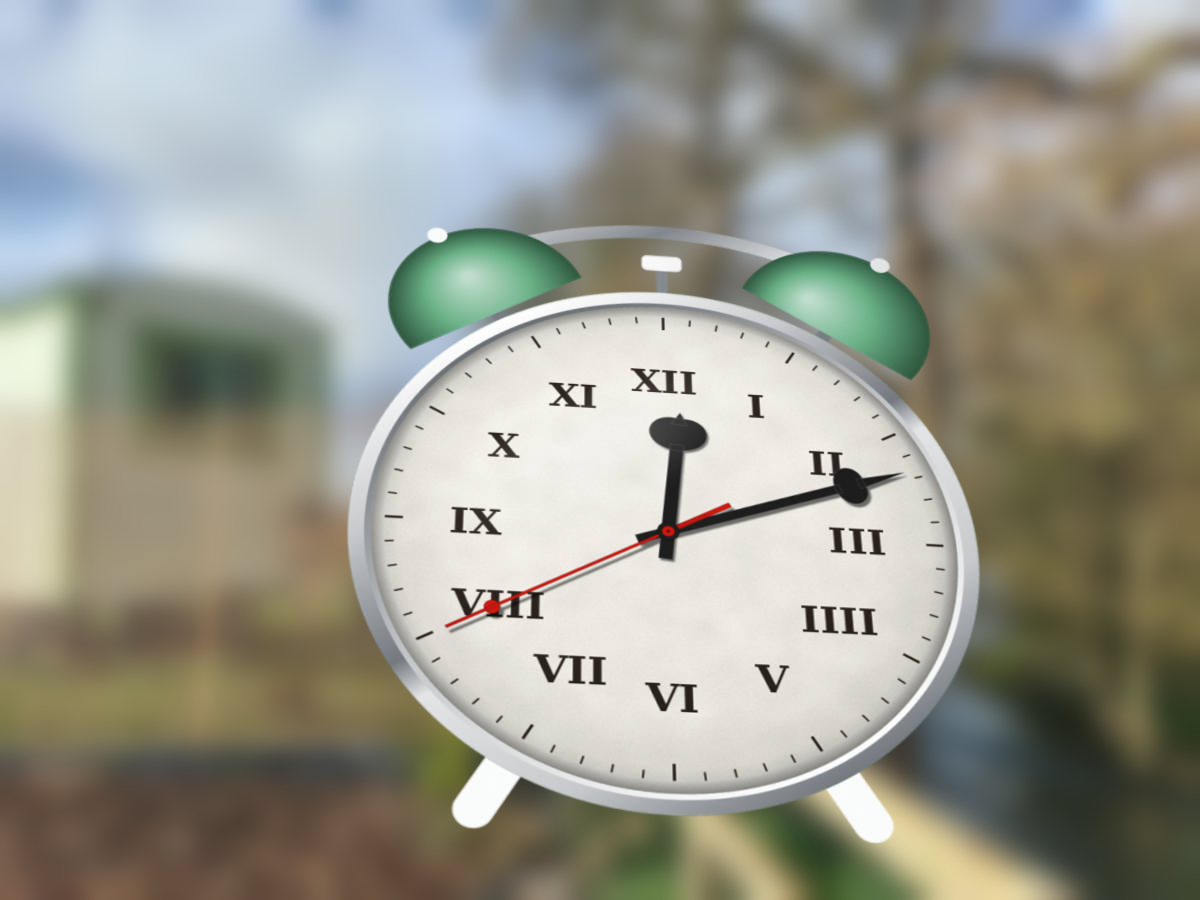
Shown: h=12 m=11 s=40
